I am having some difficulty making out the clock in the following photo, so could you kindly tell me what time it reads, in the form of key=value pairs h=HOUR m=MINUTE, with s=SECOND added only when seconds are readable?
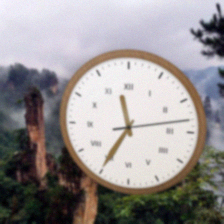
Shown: h=11 m=35 s=13
